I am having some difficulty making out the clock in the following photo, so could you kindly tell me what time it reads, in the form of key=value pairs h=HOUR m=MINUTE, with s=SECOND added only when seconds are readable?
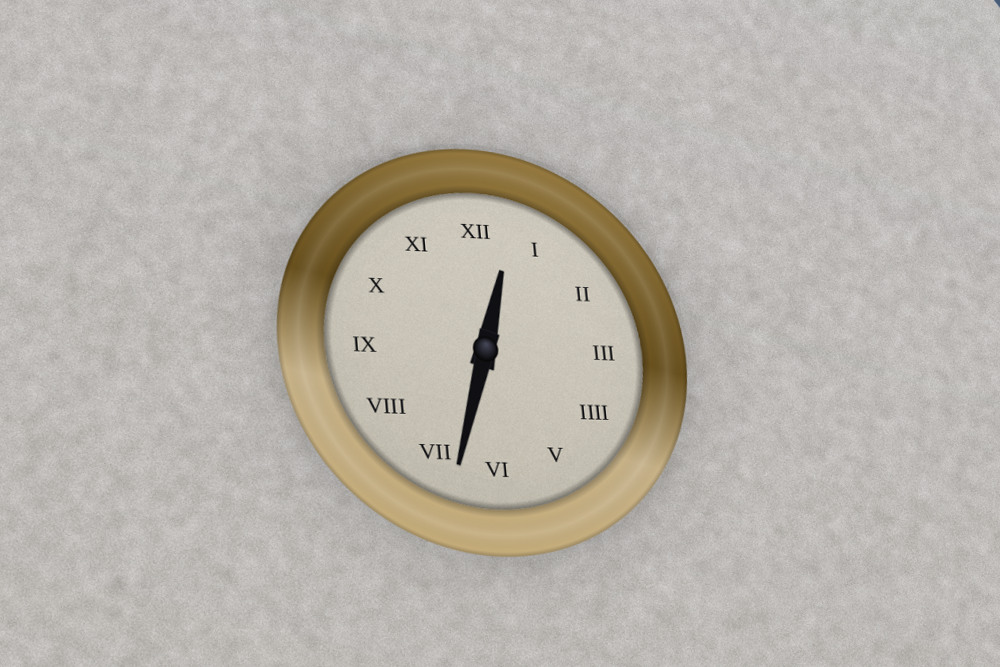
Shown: h=12 m=33
